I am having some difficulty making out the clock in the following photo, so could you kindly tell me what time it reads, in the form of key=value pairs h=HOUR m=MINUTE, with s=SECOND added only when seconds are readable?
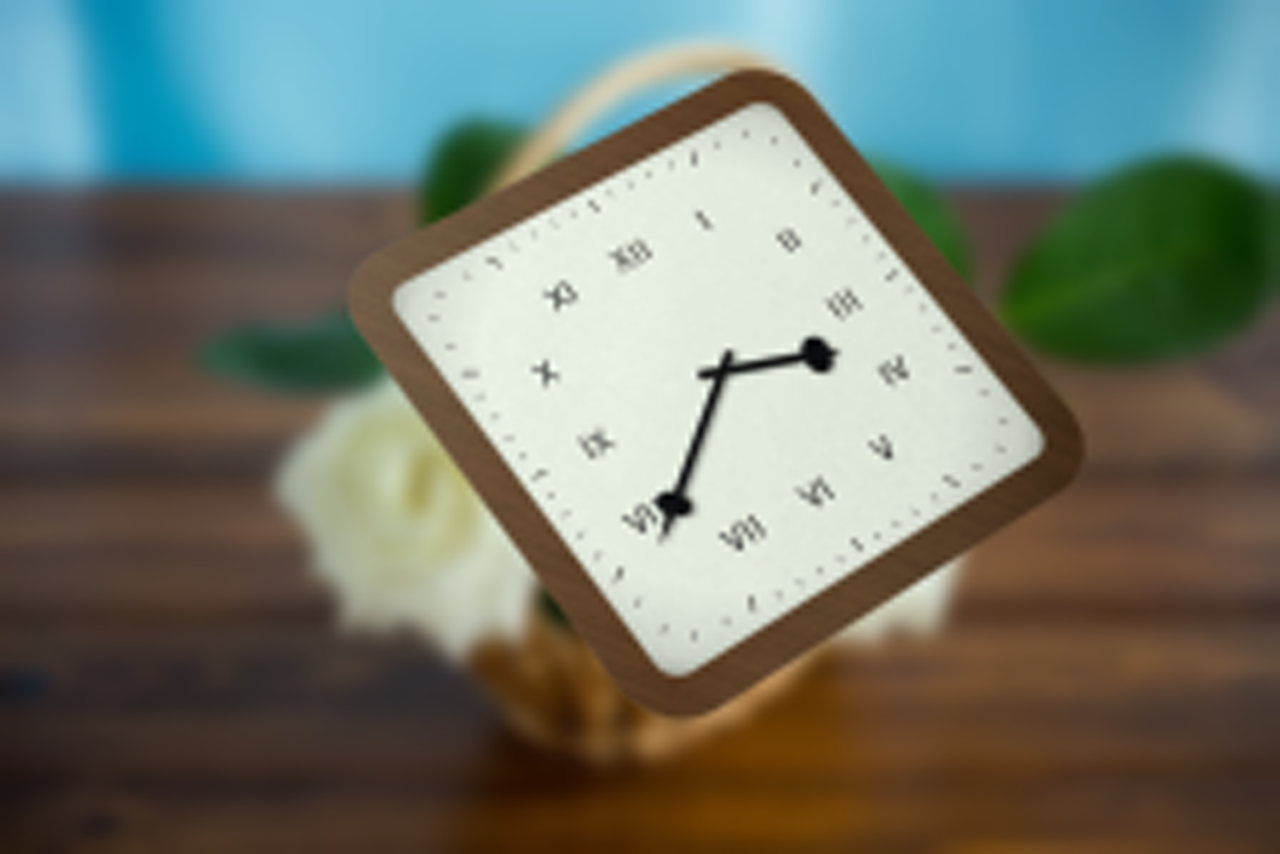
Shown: h=3 m=39
